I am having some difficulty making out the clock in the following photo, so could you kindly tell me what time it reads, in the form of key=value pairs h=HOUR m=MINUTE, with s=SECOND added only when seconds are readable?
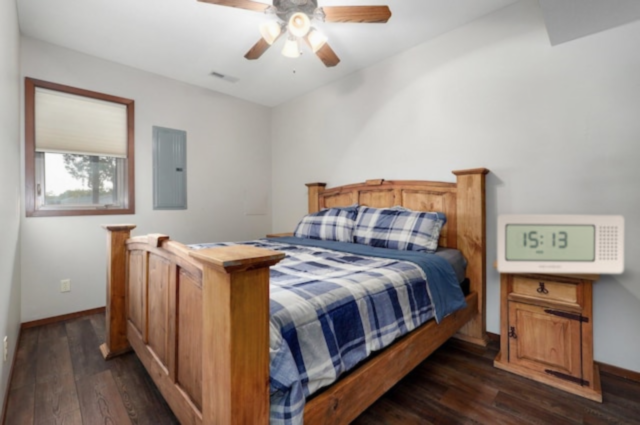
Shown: h=15 m=13
